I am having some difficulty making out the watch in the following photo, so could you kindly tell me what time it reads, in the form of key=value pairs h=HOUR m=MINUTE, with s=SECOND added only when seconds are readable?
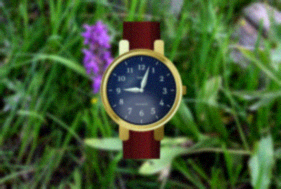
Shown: h=9 m=3
